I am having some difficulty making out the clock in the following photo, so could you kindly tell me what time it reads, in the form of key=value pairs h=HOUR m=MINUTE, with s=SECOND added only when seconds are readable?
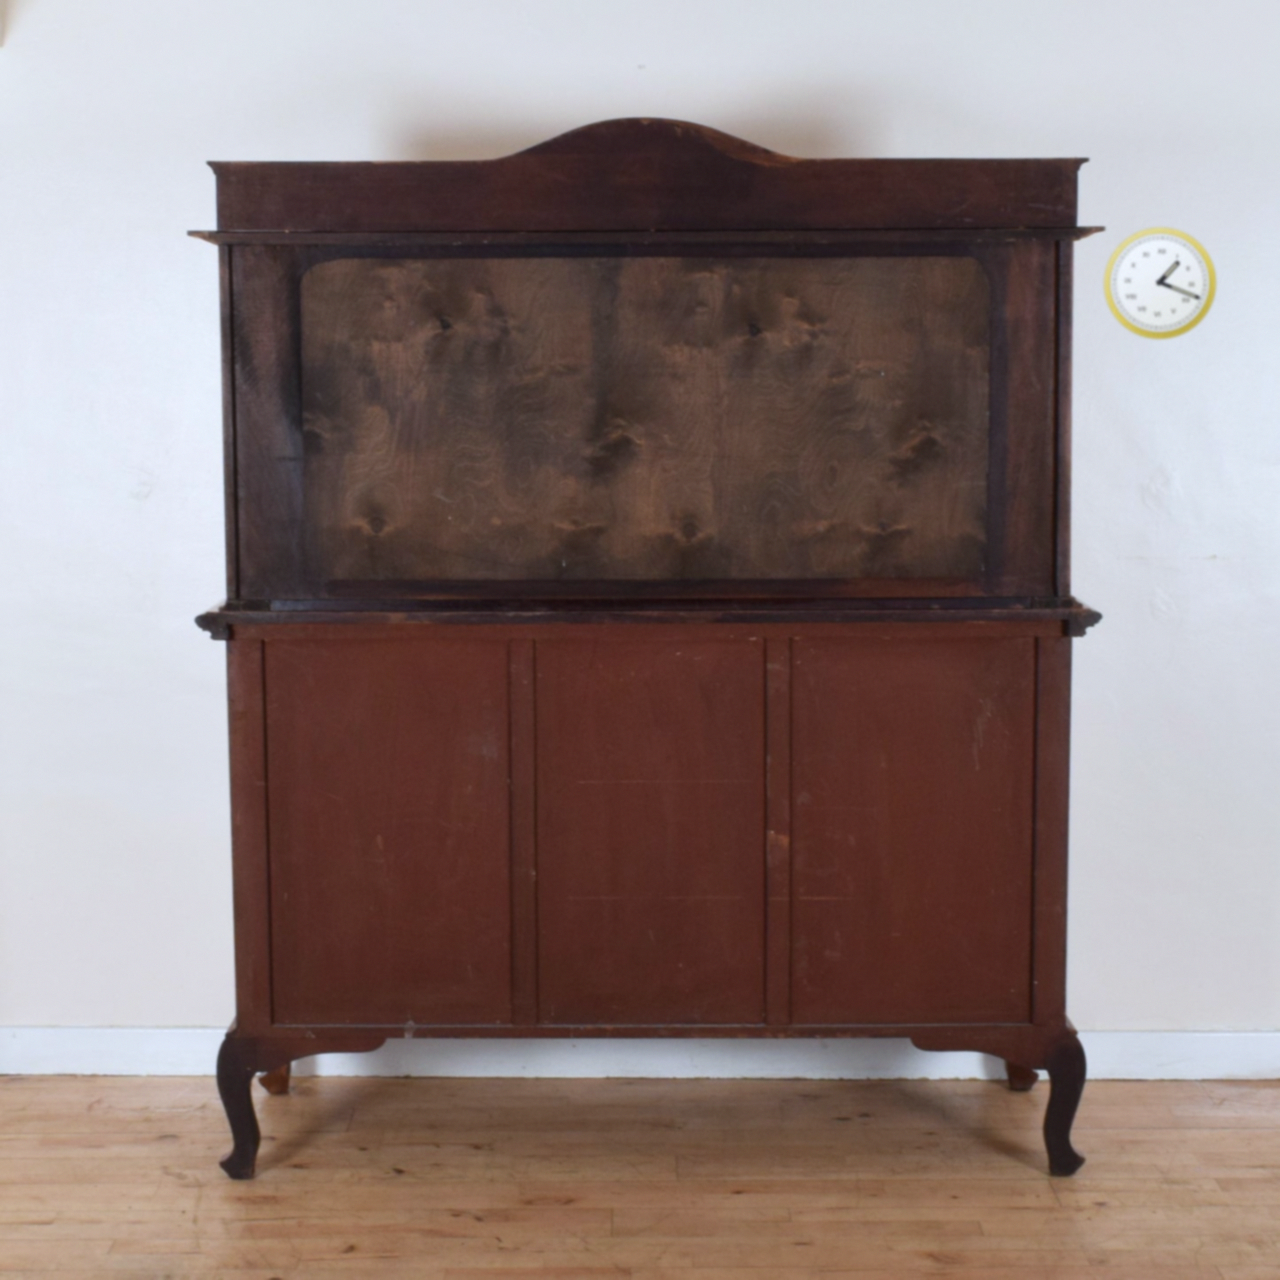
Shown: h=1 m=18
